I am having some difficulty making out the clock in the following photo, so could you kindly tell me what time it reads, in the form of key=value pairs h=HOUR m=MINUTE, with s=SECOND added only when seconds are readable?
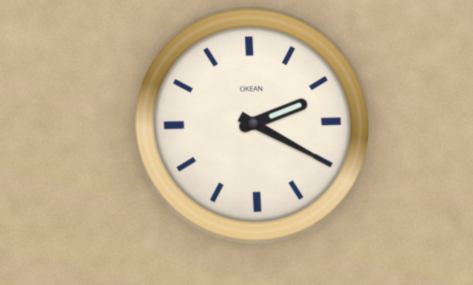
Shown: h=2 m=20
